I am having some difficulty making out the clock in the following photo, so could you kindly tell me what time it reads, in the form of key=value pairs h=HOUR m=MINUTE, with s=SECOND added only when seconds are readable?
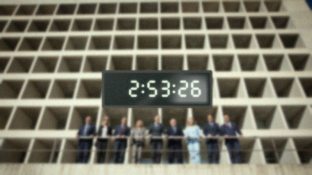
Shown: h=2 m=53 s=26
